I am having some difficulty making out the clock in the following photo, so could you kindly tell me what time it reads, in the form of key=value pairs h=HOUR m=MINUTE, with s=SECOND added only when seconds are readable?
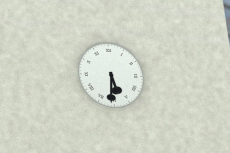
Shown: h=5 m=31
